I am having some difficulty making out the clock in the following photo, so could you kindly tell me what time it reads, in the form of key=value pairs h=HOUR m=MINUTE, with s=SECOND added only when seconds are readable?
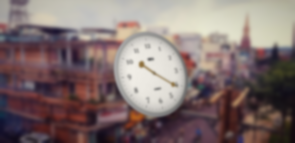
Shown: h=10 m=21
